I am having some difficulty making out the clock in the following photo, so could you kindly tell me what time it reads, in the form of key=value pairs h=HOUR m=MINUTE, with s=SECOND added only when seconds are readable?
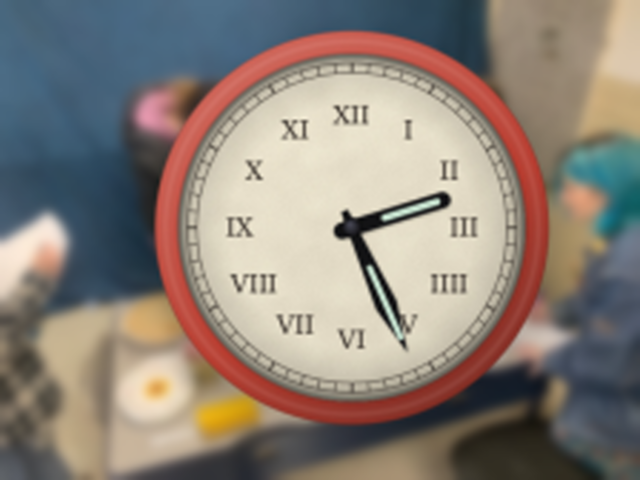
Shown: h=2 m=26
